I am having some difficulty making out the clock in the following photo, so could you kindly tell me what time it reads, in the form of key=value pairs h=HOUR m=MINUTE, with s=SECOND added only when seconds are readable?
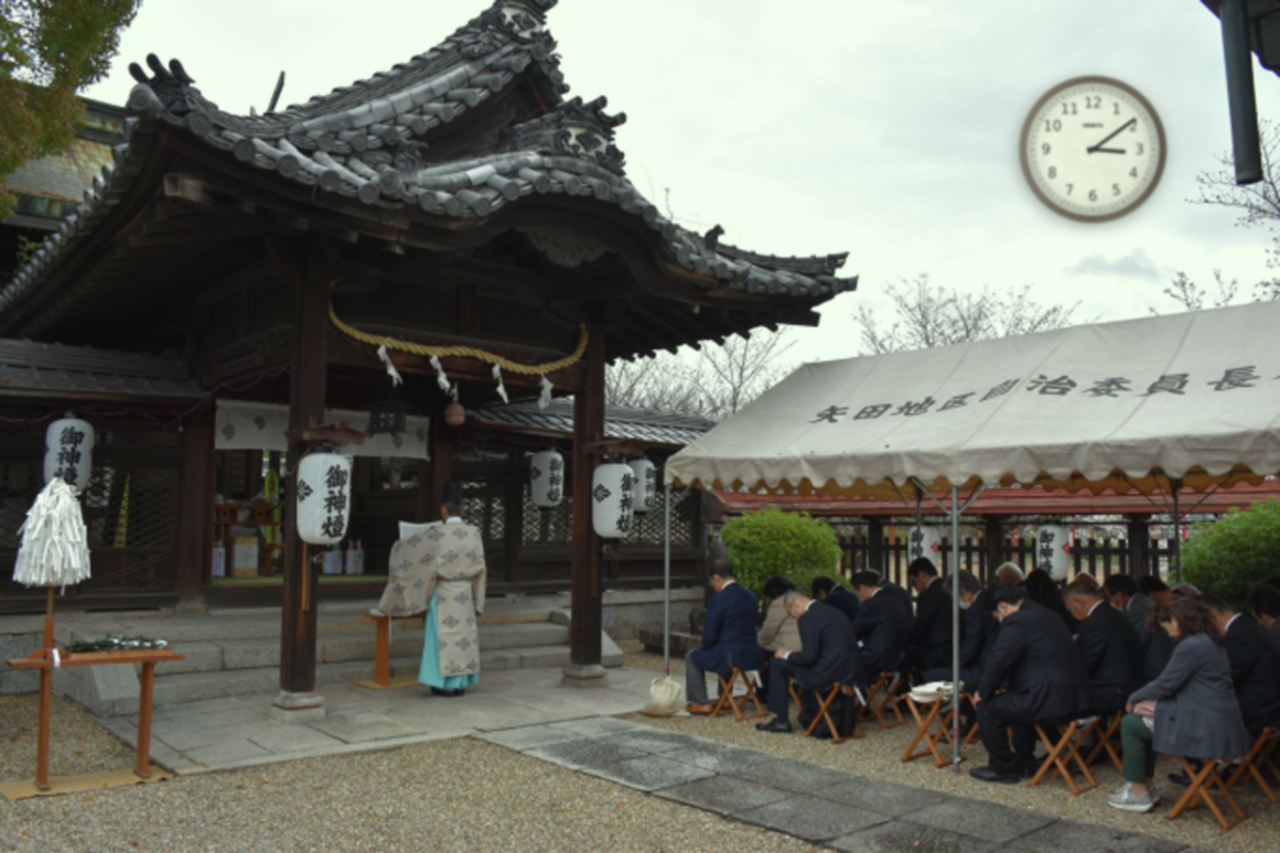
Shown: h=3 m=9
